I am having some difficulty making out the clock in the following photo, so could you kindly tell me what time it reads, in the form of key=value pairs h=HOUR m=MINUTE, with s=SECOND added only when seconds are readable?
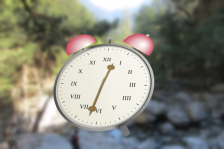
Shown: h=12 m=32
